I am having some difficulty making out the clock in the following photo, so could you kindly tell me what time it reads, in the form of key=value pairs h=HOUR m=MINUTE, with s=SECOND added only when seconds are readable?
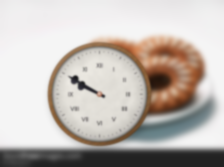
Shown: h=9 m=50
